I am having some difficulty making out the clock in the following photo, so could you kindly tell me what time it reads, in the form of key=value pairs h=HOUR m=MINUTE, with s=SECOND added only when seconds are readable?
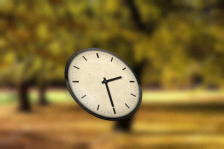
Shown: h=2 m=30
